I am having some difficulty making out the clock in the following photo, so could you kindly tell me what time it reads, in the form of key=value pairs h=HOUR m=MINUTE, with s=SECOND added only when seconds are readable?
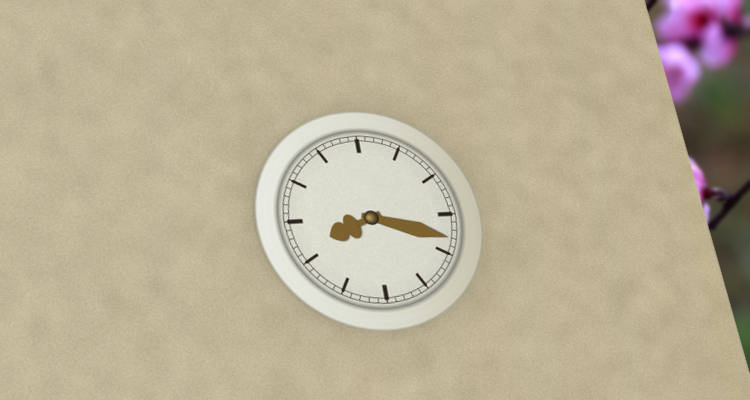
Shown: h=8 m=18
